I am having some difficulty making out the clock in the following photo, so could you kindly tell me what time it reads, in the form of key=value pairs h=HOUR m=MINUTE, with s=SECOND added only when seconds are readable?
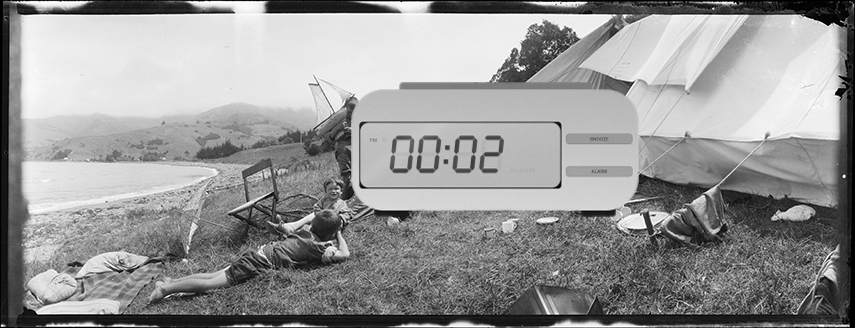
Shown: h=0 m=2
